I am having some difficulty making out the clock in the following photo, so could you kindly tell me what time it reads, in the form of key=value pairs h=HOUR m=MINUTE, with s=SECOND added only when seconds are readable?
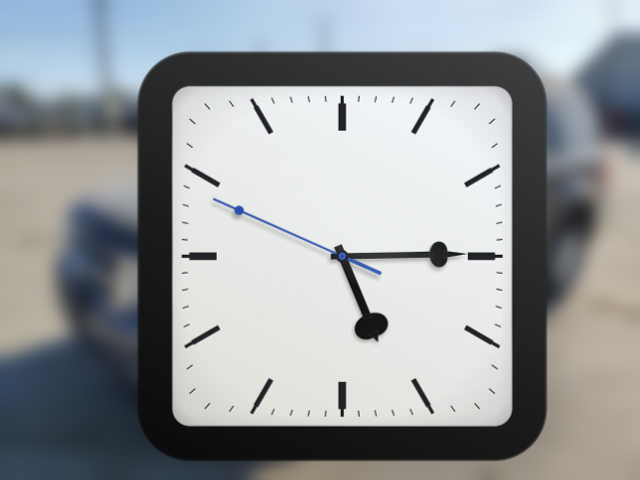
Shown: h=5 m=14 s=49
